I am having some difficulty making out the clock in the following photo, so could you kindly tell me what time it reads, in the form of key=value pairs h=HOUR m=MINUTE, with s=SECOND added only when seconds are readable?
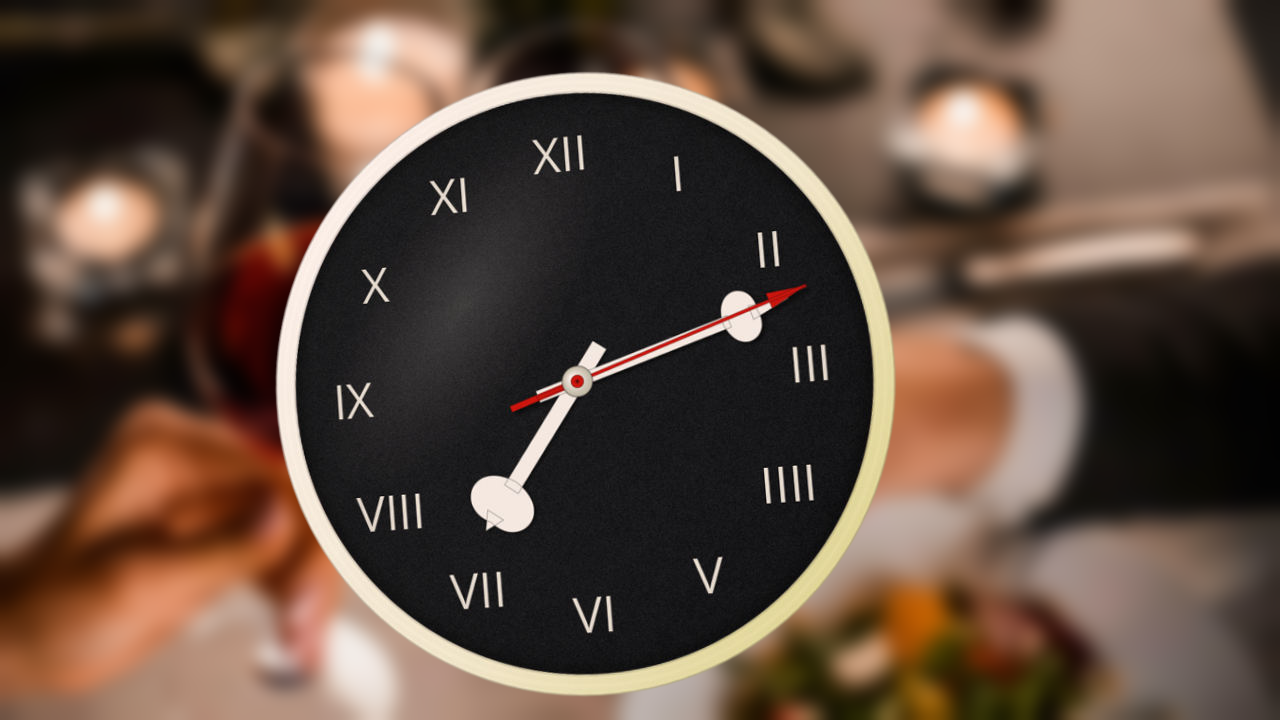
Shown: h=7 m=12 s=12
